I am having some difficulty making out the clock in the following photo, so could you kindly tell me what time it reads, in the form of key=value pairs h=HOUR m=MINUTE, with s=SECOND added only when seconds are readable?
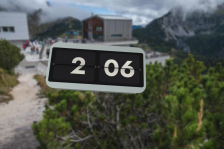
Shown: h=2 m=6
